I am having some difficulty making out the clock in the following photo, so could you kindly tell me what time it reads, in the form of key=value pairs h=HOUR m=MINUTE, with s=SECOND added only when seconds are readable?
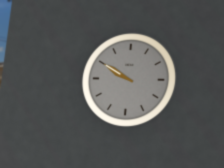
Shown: h=9 m=50
